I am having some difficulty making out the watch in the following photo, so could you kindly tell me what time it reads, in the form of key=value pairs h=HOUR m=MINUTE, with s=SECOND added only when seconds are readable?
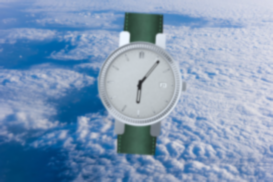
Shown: h=6 m=6
